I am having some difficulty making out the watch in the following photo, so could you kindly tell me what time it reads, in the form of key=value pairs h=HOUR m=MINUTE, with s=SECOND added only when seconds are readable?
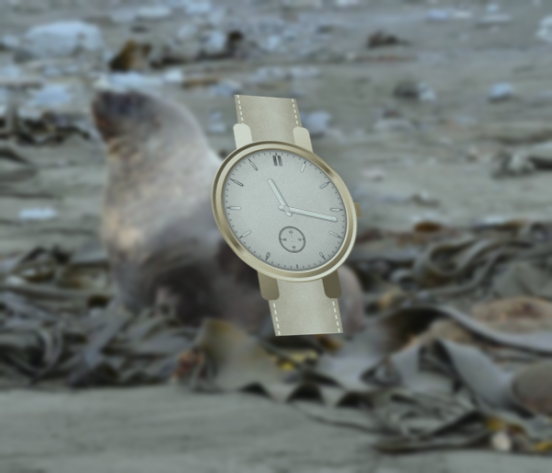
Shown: h=11 m=17
